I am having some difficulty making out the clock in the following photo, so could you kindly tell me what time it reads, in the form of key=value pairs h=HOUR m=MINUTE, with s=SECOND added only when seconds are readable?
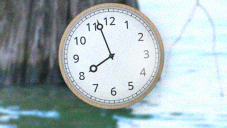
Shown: h=7 m=57
